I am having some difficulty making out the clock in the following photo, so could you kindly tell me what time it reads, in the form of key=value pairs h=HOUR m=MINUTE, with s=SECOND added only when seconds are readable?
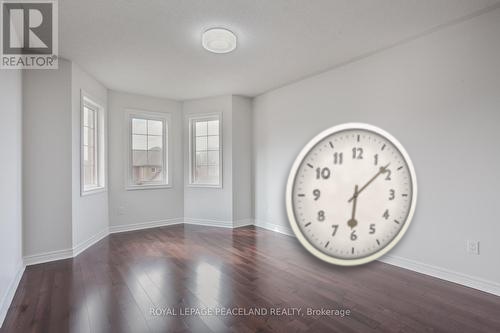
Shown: h=6 m=8
